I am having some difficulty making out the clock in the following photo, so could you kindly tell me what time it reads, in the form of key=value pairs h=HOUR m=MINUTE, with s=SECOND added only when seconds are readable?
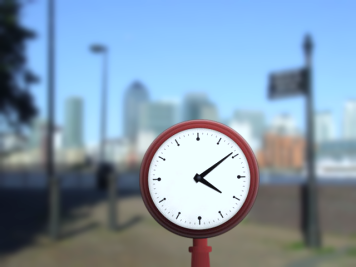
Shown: h=4 m=9
